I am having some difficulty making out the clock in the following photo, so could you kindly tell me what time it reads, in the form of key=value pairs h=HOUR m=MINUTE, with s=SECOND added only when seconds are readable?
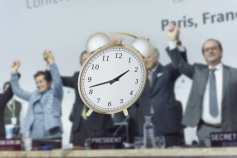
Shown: h=1 m=42
